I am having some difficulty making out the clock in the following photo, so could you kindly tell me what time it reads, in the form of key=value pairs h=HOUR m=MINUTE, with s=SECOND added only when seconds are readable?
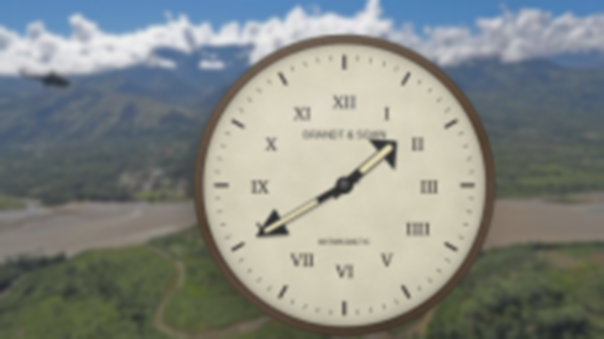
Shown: h=1 m=40
